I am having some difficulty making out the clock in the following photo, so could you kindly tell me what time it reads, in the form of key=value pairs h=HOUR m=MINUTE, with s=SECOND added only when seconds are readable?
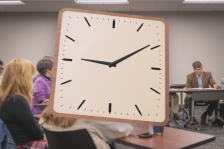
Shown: h=9 m=9
